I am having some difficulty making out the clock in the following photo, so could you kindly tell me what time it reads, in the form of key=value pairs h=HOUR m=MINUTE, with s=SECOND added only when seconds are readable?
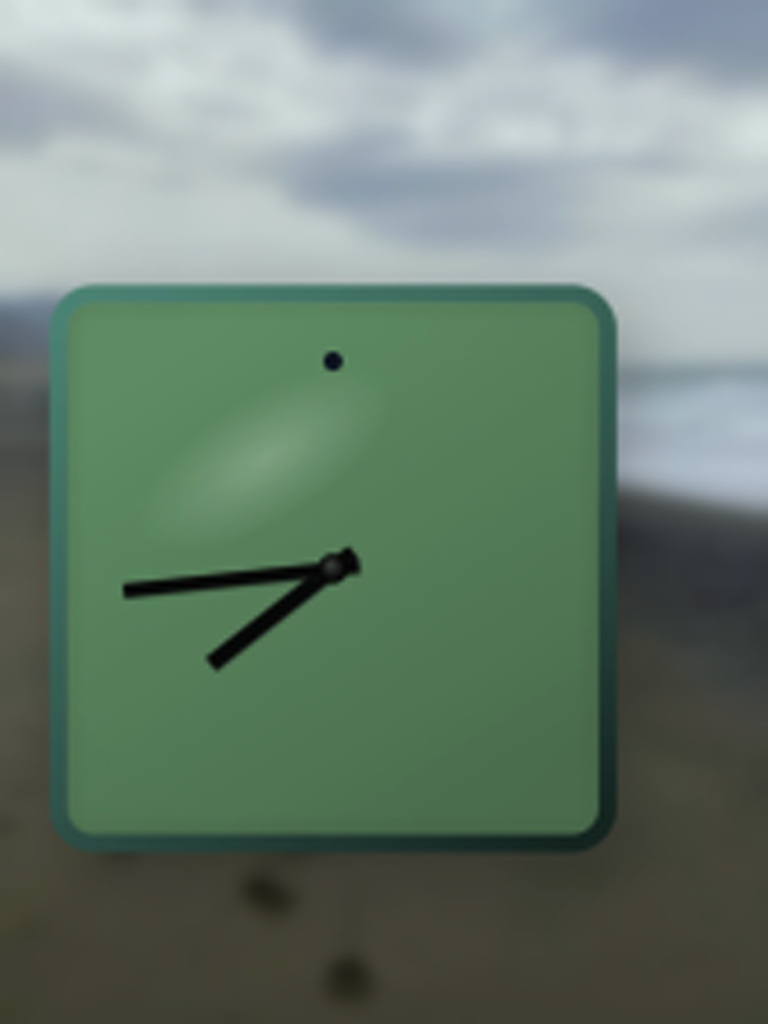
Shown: h=7 m=44
